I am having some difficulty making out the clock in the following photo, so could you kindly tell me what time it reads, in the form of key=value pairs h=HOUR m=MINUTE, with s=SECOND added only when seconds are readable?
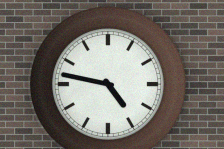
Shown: h=4 m=47
